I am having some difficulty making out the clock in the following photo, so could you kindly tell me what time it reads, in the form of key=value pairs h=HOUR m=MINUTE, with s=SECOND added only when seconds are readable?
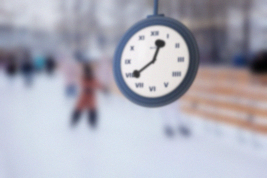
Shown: h=12 m=39
